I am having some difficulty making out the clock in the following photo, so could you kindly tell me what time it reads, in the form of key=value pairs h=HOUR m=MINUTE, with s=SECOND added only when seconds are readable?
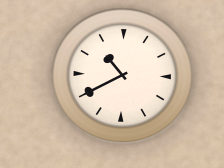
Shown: h=10 m=40
